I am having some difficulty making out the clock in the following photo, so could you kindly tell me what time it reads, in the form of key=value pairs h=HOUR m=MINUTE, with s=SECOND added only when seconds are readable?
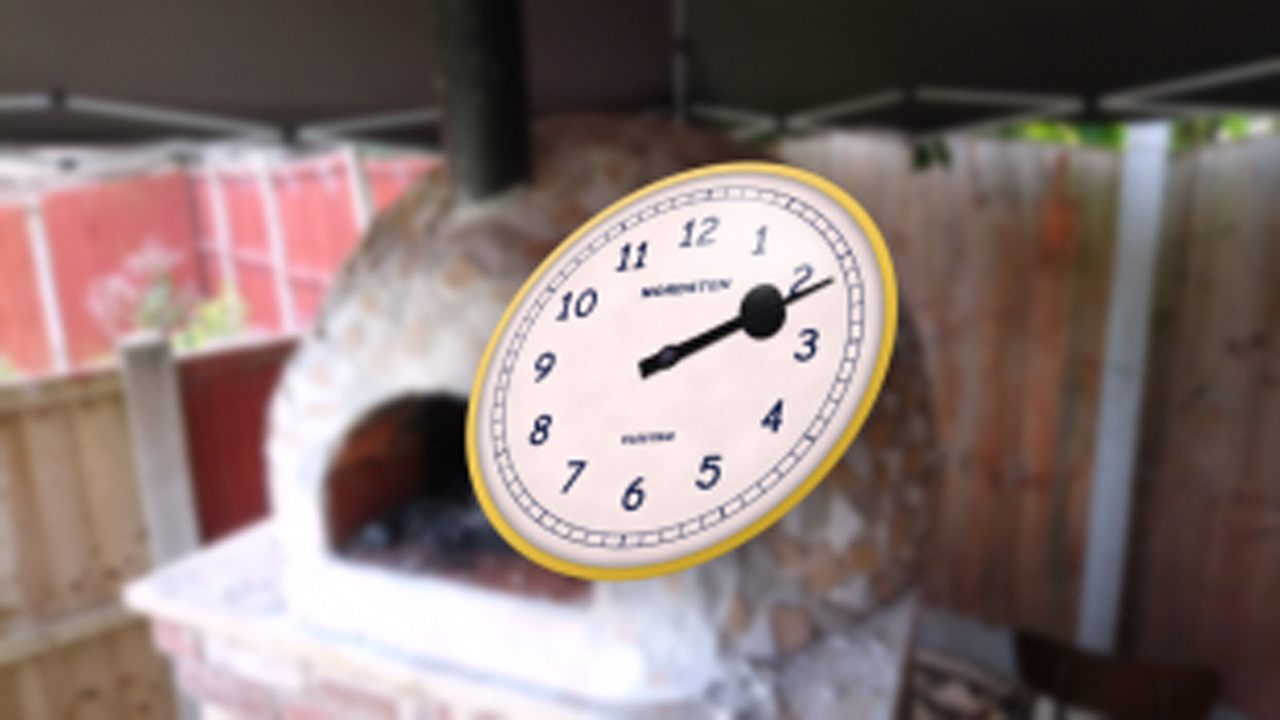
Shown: h=2 m=11
